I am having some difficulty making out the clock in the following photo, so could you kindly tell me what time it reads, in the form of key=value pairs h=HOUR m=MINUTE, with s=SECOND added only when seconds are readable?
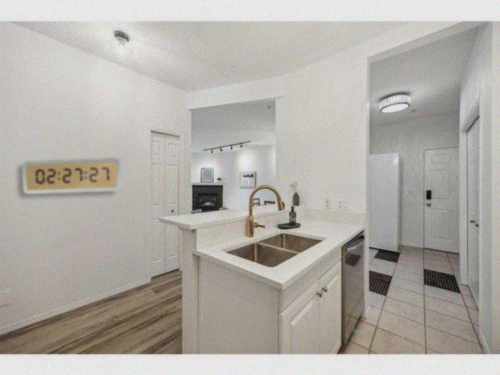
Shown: h=2 m=27 s=27
